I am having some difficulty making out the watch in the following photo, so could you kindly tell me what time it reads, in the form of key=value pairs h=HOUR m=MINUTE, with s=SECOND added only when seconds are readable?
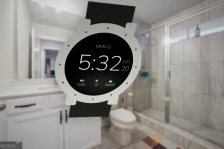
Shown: h=5 m=32 s=20
